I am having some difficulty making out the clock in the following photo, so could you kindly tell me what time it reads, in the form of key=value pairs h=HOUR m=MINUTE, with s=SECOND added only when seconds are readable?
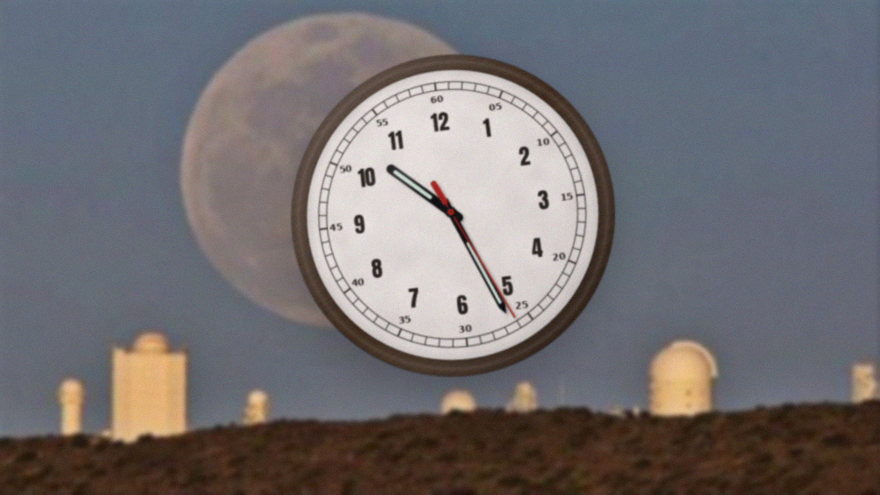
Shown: h=10 m=26 s=26
